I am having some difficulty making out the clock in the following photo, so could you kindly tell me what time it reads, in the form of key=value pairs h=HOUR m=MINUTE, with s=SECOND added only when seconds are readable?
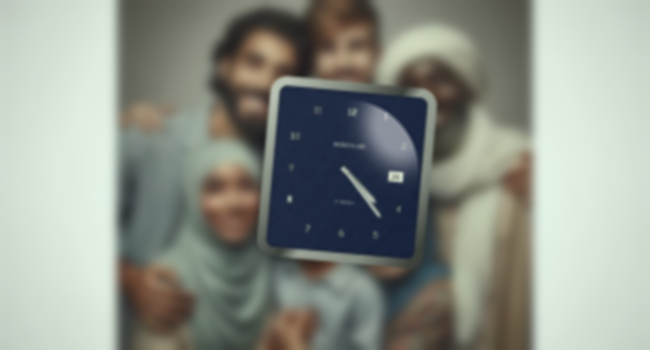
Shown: h=4 m=23
